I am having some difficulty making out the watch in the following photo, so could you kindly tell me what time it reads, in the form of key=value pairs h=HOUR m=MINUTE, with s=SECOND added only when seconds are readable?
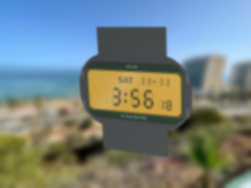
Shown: h=3 m=56
